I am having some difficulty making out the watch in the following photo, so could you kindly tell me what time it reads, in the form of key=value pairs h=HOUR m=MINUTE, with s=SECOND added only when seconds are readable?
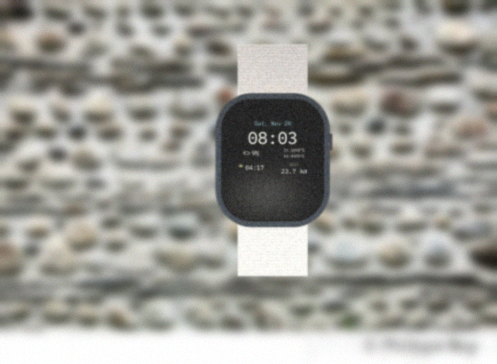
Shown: h=8 m=3
